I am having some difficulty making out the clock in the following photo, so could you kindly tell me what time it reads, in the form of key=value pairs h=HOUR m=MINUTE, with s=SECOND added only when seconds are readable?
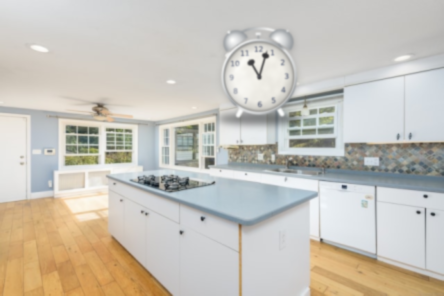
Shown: h=11 m=3
